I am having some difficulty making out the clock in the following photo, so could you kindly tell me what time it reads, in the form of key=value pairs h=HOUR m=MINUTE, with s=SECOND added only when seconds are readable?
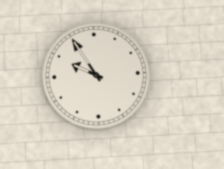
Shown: h=9 m=55
